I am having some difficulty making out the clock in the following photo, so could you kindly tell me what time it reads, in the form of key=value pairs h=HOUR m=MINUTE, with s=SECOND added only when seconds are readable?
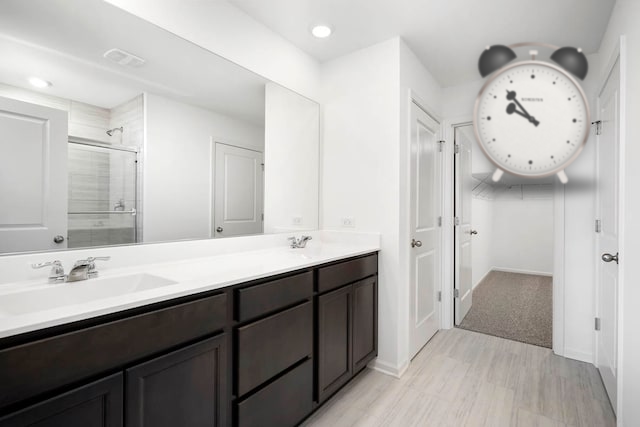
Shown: h=9 m=53
